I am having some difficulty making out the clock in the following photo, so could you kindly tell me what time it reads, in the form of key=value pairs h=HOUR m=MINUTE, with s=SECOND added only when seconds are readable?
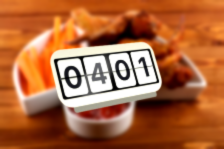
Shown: h=4 m=1
